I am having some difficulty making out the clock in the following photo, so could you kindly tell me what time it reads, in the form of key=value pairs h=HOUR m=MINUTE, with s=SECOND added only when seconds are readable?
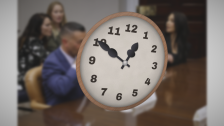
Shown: h=12 m=50
